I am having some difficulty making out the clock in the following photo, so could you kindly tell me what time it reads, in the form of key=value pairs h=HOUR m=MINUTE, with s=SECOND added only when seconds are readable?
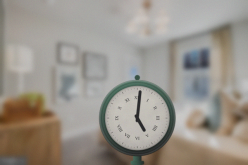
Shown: h=5 m=1
